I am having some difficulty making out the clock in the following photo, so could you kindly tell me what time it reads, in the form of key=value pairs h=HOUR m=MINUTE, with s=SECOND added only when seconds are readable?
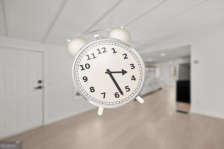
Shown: h=3 m=28
